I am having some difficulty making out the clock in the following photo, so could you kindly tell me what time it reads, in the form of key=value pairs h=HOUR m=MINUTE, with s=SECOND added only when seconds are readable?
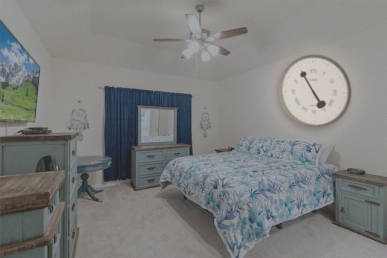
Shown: h=4 m=55
